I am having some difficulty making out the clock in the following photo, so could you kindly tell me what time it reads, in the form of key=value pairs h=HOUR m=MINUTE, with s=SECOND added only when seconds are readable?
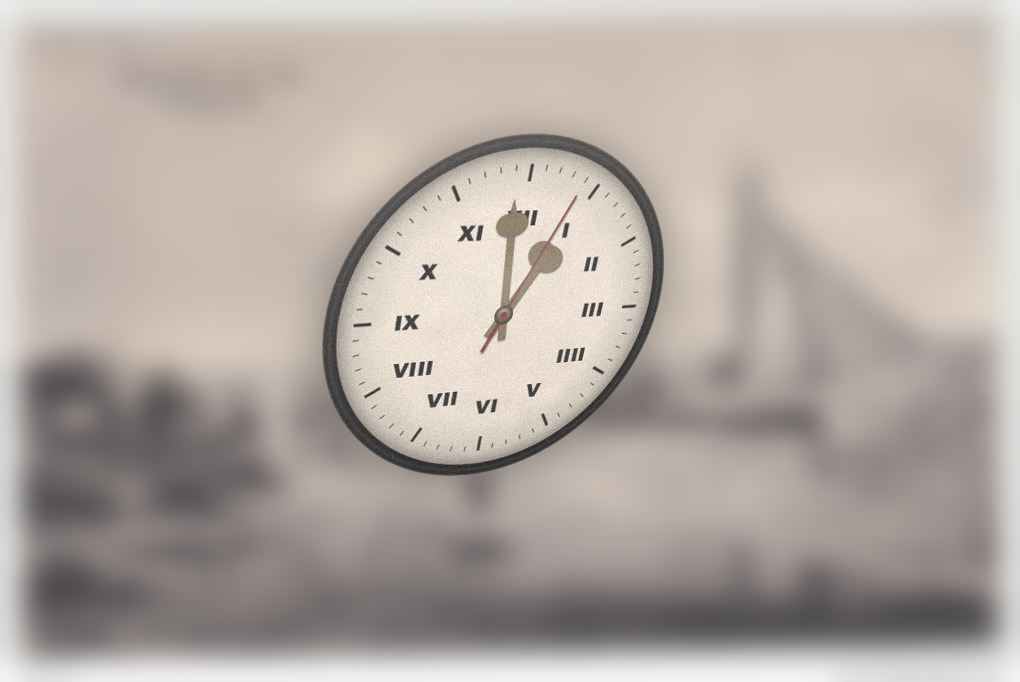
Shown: h=12 m=59 s=4
